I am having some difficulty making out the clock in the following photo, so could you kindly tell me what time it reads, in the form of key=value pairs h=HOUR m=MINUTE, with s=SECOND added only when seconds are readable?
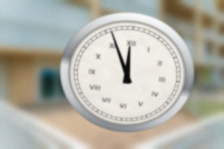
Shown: h=11 m=56
